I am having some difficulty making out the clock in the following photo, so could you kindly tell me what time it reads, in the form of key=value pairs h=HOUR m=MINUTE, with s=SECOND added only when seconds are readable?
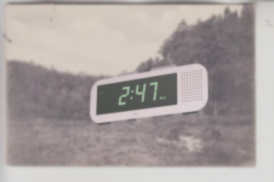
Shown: h=2 m=47
